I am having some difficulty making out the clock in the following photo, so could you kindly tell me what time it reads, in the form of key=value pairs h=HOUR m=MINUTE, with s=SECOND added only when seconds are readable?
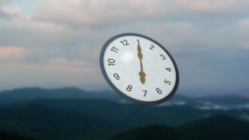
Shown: h=7 m=5
